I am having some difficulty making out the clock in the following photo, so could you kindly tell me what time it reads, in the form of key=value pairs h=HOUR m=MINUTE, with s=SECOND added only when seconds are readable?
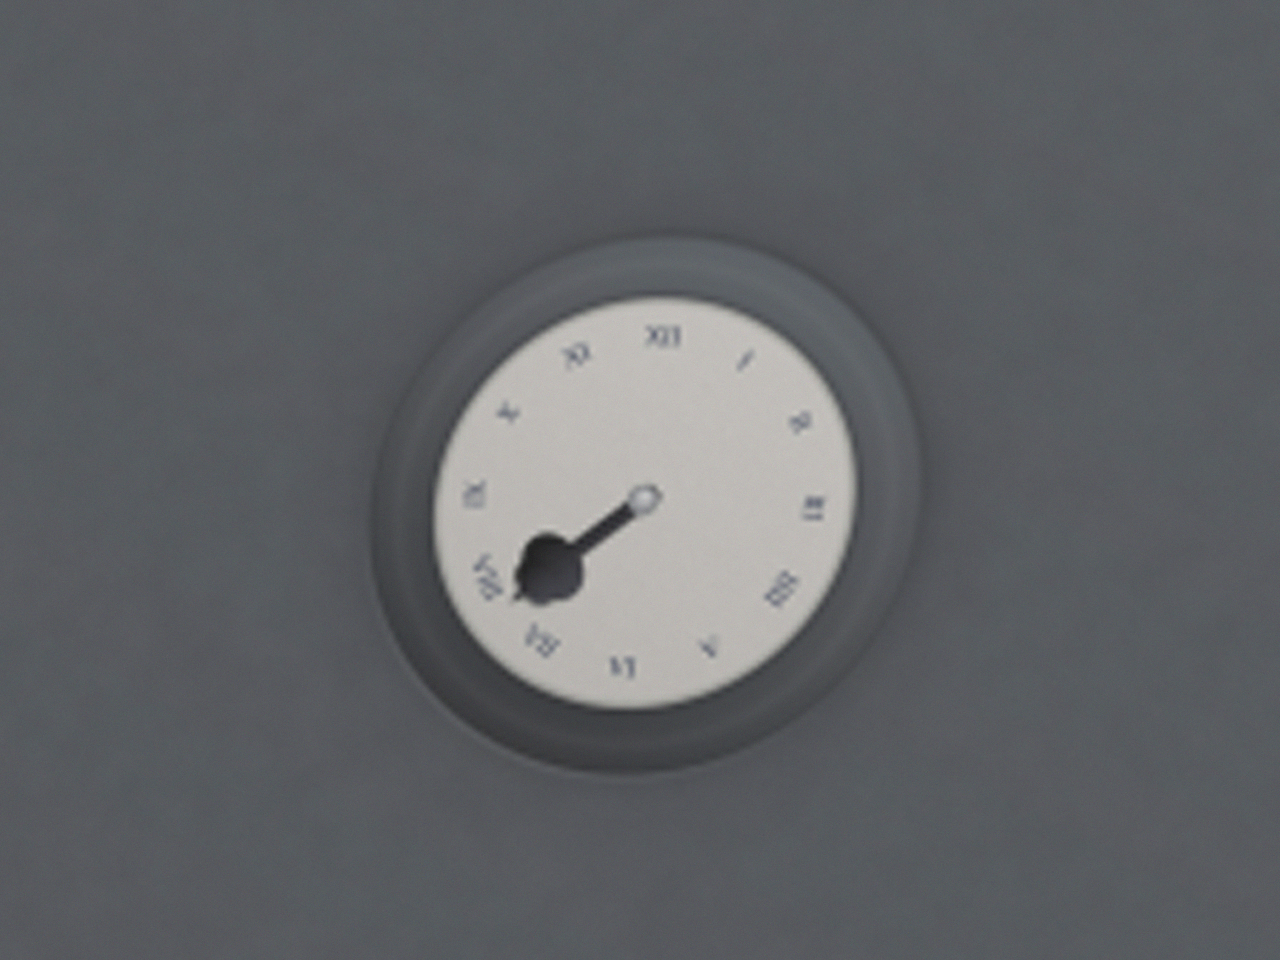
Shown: h=7 m=38
